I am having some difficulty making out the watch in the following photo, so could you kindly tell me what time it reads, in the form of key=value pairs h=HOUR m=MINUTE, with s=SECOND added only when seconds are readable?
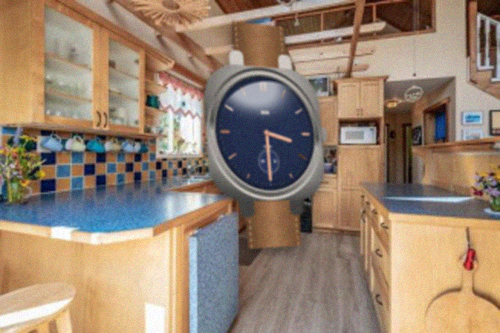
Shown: h=3 m=30
